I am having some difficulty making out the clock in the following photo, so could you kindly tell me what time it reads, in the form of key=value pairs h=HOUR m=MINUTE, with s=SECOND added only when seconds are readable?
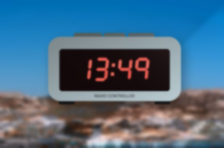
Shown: h=13 m=49
